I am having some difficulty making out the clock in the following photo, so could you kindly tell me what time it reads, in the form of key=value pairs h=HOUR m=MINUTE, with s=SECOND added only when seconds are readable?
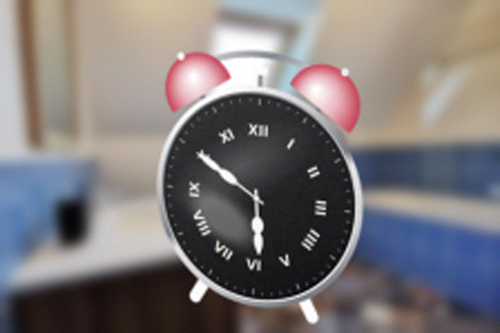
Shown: h=5 m=50
